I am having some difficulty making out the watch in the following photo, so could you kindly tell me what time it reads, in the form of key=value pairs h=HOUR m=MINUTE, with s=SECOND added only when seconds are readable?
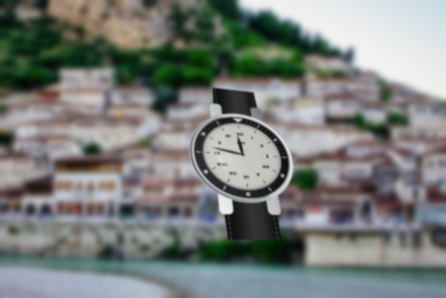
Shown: h=11 m=47
